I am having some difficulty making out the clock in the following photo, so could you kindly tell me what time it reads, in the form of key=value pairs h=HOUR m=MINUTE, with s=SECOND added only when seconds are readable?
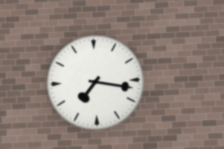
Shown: h=7 m=17
